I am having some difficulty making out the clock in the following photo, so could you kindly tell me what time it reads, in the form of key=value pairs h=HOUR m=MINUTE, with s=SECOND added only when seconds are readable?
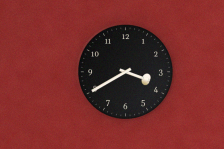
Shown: h=3 m=40
